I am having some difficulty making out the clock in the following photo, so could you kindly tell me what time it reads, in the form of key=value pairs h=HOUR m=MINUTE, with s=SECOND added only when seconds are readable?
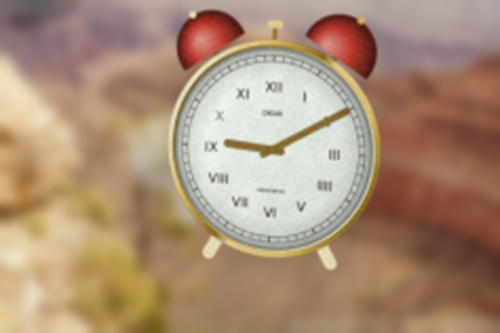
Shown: h=9 m=10
